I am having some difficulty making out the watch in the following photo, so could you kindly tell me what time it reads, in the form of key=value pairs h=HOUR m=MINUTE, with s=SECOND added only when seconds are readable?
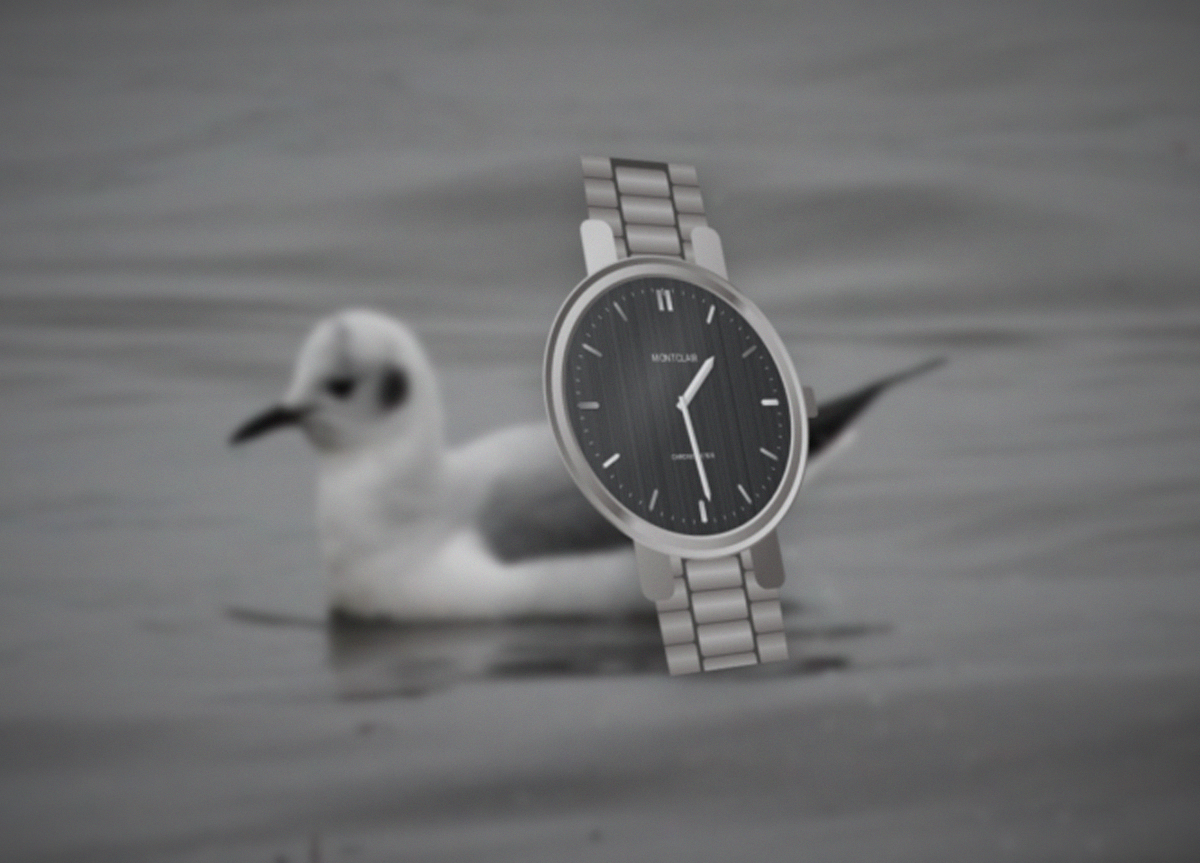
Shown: h=1 m=29
